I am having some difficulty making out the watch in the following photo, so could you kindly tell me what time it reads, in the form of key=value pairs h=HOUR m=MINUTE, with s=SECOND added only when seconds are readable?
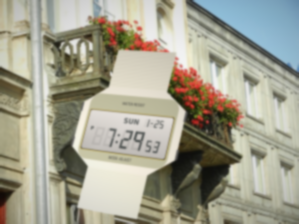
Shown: h=7 m=29 s=53
